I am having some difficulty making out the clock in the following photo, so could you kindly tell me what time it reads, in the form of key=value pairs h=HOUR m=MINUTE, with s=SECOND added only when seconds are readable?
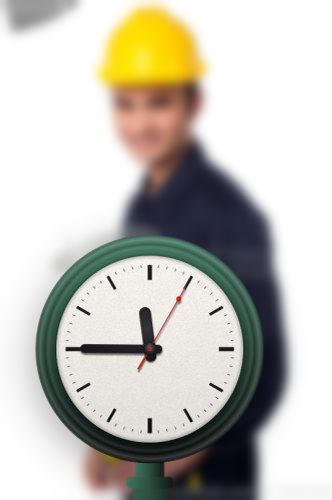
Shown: h=11 m=45 s=5
